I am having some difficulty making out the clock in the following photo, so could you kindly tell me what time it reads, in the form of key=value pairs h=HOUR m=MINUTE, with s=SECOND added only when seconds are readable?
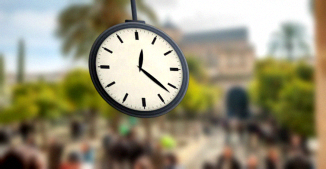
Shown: h=12 m=22
